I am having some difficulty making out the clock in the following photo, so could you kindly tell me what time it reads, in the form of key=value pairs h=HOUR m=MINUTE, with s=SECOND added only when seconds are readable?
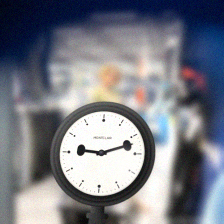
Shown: h=9 m=12
